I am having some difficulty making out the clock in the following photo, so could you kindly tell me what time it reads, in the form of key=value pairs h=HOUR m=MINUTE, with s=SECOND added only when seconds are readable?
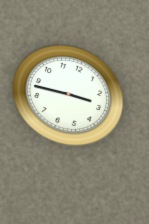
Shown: h=2 m=43
